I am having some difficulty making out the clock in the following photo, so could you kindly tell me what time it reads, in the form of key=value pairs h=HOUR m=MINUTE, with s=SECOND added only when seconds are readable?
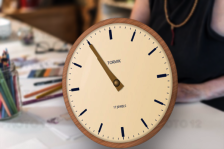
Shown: h=10 m=55
